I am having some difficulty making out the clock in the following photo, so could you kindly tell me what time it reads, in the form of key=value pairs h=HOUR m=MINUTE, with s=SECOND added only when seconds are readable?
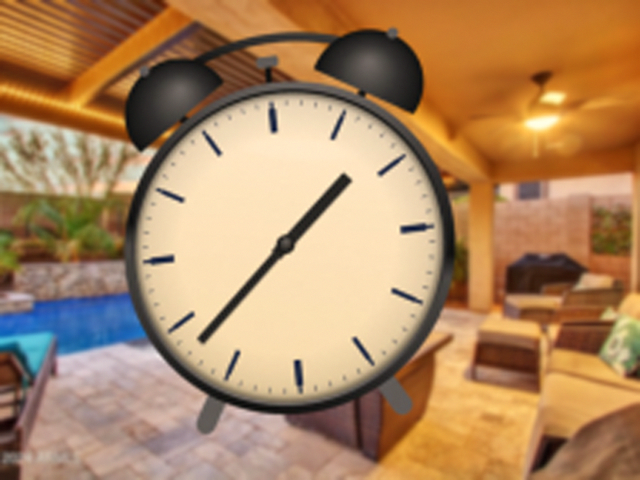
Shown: h=1 m=38
